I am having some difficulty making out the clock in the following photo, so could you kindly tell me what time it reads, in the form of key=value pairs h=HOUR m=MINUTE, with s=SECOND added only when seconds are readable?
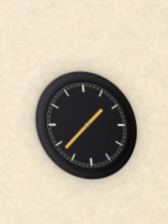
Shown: h=1 m=38
